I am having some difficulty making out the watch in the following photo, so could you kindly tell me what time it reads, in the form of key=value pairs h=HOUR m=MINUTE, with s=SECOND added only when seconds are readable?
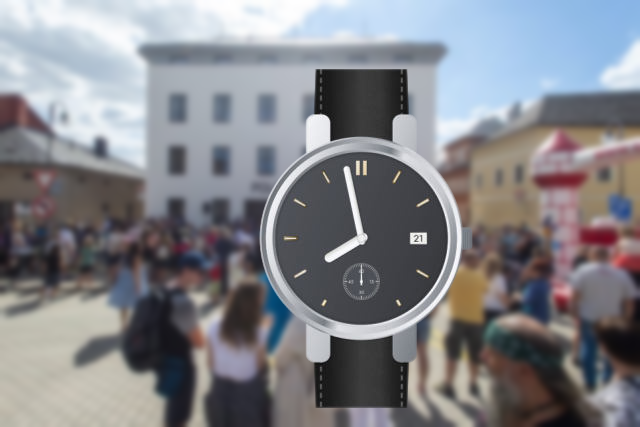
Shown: h=7 m=58
